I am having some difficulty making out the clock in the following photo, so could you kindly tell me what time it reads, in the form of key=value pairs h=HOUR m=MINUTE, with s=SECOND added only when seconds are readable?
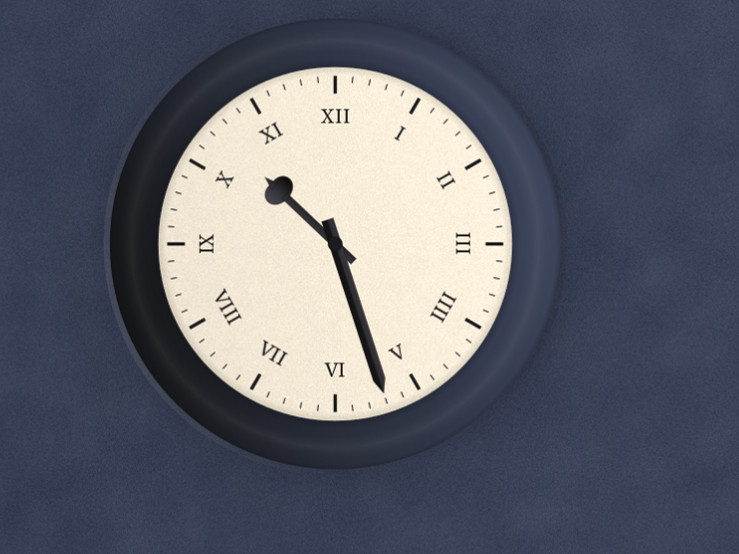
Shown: h=10 m=27
